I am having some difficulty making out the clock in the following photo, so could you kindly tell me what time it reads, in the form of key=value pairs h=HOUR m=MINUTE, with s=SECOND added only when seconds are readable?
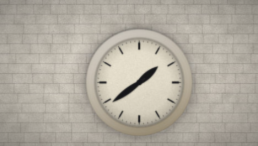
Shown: h=1 m=39
